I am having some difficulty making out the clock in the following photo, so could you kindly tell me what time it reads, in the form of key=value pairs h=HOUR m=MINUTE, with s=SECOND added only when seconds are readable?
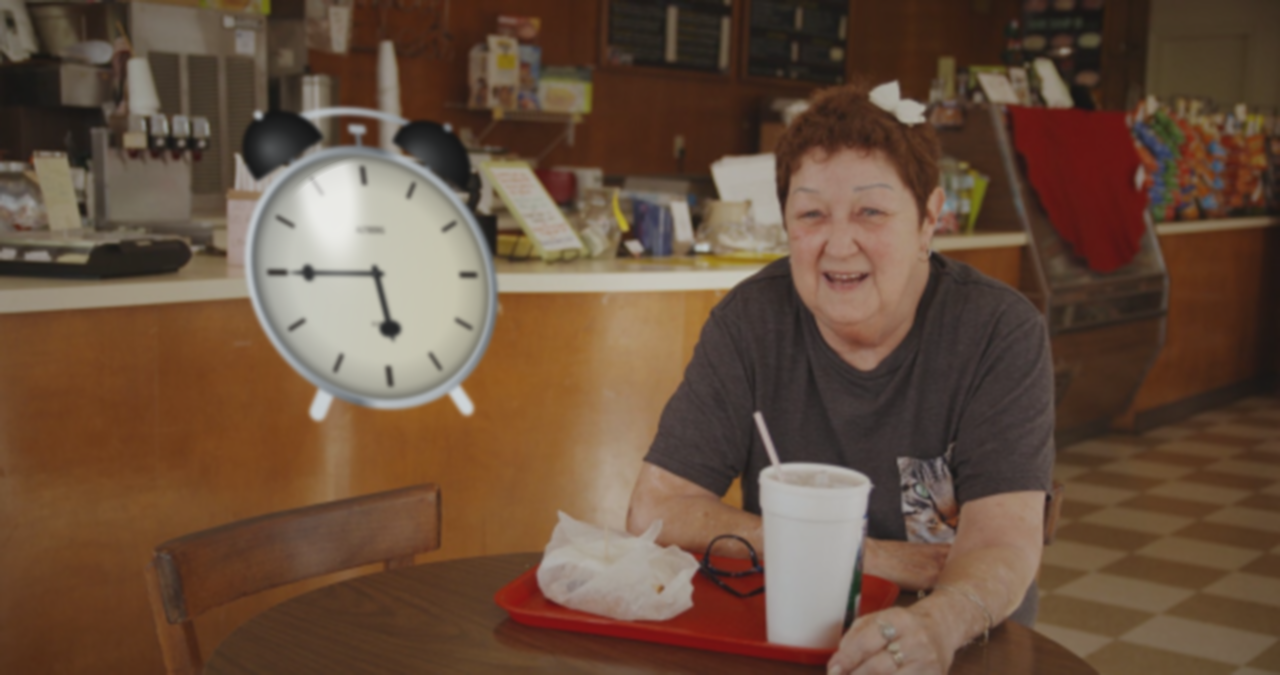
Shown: h=5 m=45
